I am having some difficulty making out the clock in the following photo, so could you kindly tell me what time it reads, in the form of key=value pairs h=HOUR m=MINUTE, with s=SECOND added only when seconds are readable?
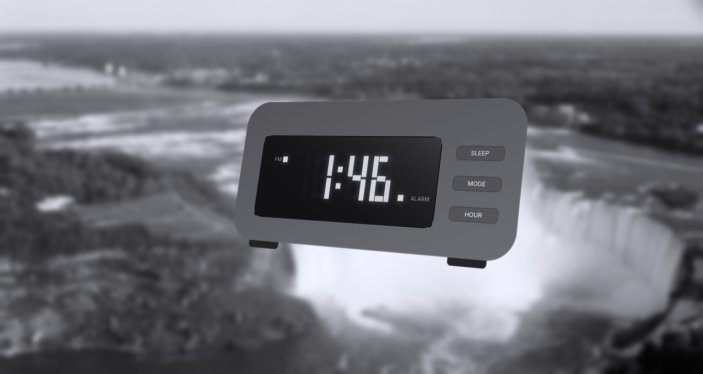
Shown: h=1 m=46
